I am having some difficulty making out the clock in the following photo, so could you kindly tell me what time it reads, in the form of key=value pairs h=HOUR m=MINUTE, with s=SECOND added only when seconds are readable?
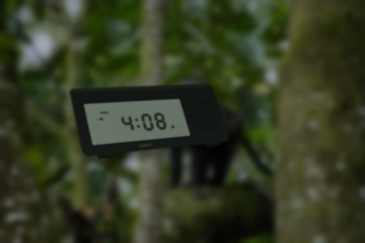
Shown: h=4 m=8
